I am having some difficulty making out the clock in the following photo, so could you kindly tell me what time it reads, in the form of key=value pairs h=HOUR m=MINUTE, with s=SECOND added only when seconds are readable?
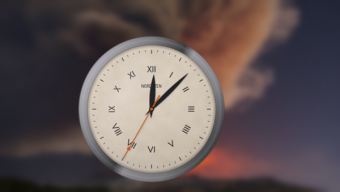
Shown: h=12 m=7 s=35
